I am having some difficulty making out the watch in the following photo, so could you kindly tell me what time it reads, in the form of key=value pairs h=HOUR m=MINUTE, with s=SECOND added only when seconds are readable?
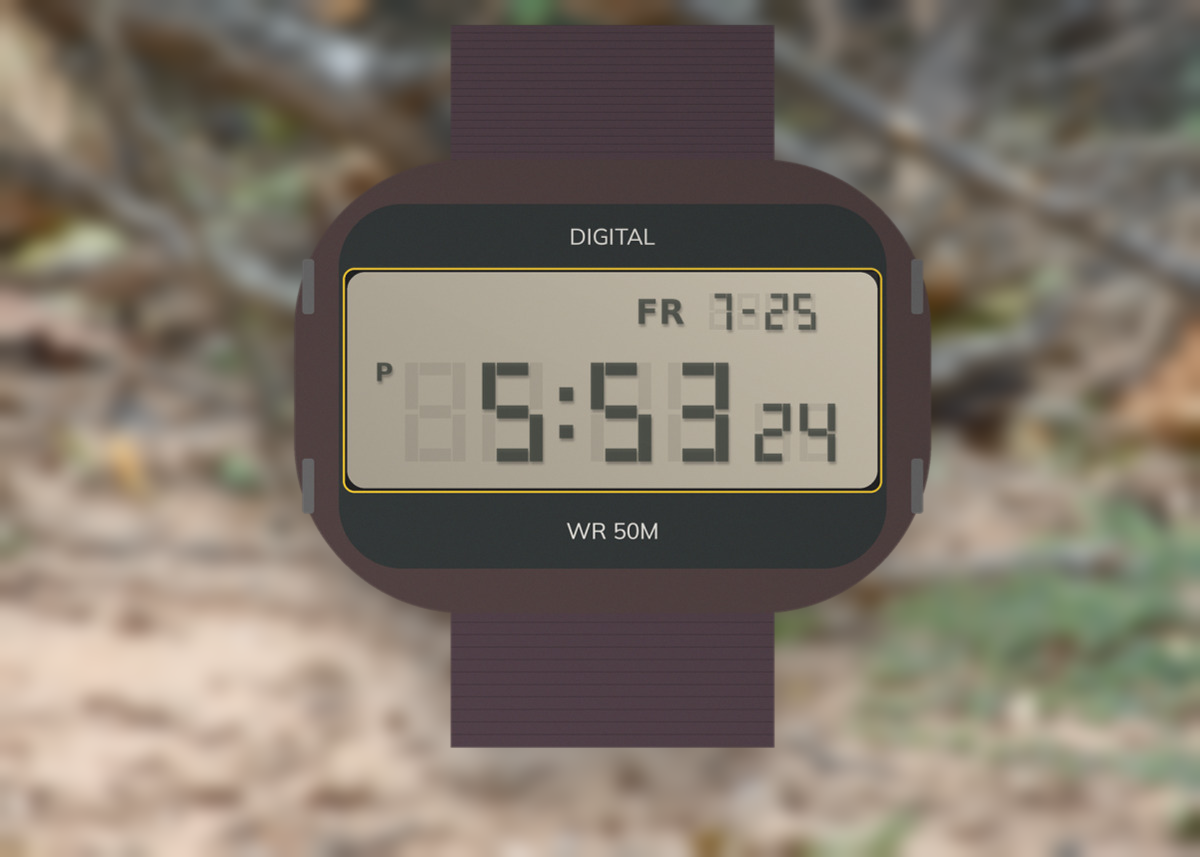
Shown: h=5 m=53 s=24
